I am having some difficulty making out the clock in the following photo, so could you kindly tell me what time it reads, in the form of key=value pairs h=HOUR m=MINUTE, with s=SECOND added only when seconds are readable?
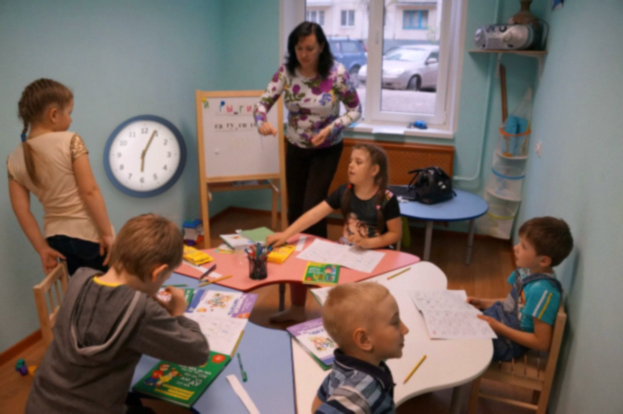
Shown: h=6 m=4
